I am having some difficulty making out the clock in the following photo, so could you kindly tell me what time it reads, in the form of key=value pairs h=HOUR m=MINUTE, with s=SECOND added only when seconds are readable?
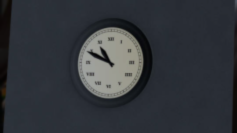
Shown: h=10 m=49
